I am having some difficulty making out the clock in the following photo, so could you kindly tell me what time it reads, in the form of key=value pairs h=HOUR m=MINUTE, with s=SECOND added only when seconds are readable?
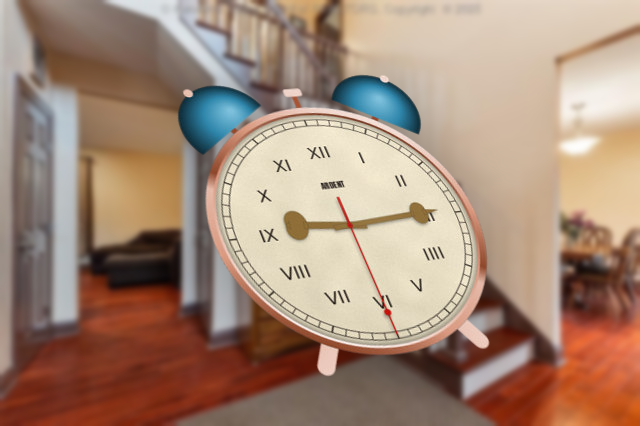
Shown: h=9 m=14 s=30
